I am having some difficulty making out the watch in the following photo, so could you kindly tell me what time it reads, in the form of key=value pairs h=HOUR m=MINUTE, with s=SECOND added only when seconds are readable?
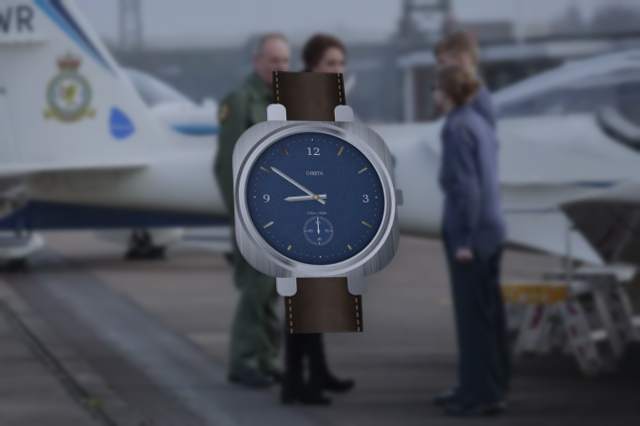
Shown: h=8 m=51
